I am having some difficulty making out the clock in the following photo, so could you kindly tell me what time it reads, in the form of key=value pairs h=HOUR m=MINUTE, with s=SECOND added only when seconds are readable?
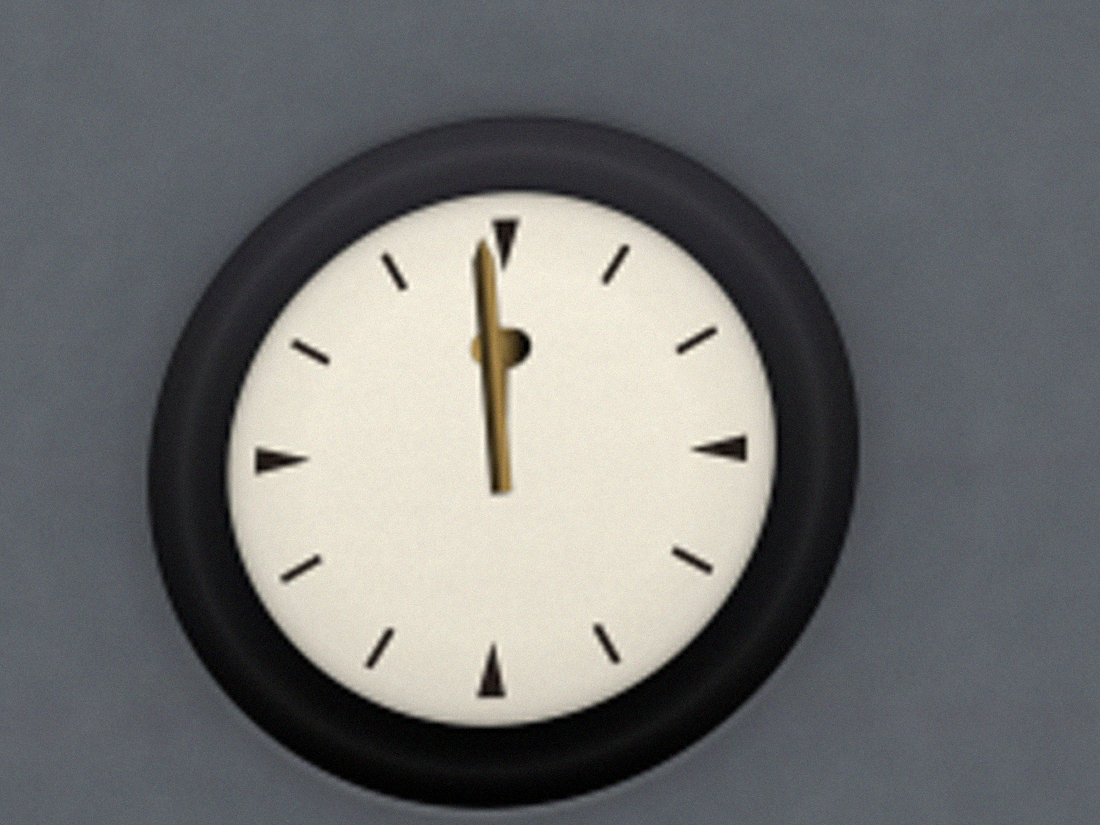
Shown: h=11 m=59
